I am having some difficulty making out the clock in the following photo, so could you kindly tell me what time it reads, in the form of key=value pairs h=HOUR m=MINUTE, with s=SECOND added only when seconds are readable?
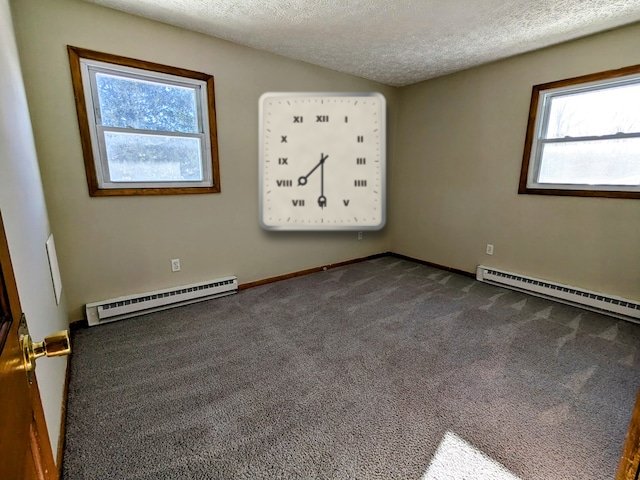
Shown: h=7 m=30
